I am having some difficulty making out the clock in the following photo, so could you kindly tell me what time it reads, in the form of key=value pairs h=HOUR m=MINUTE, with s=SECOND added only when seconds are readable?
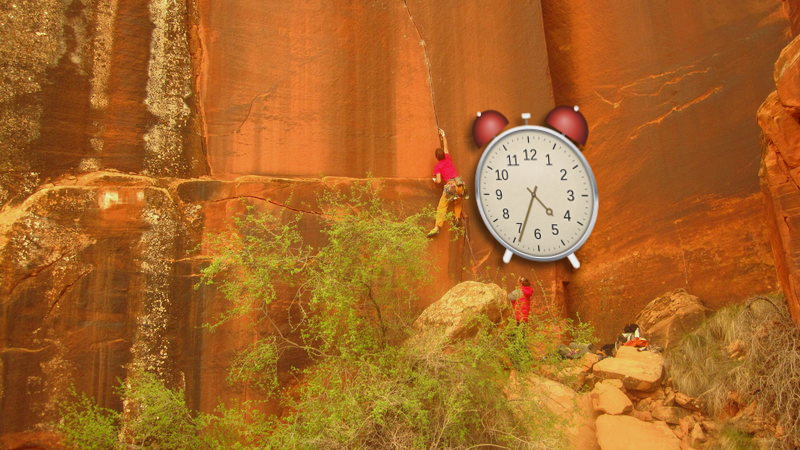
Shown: h=4 m=34
